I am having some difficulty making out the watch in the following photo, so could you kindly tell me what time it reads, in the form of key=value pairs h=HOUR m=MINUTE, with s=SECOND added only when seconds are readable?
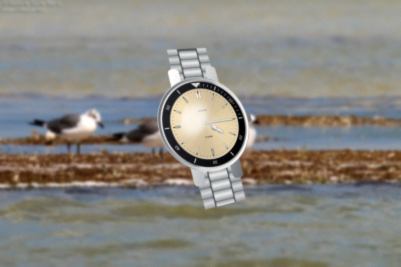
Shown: h=4 m=15
